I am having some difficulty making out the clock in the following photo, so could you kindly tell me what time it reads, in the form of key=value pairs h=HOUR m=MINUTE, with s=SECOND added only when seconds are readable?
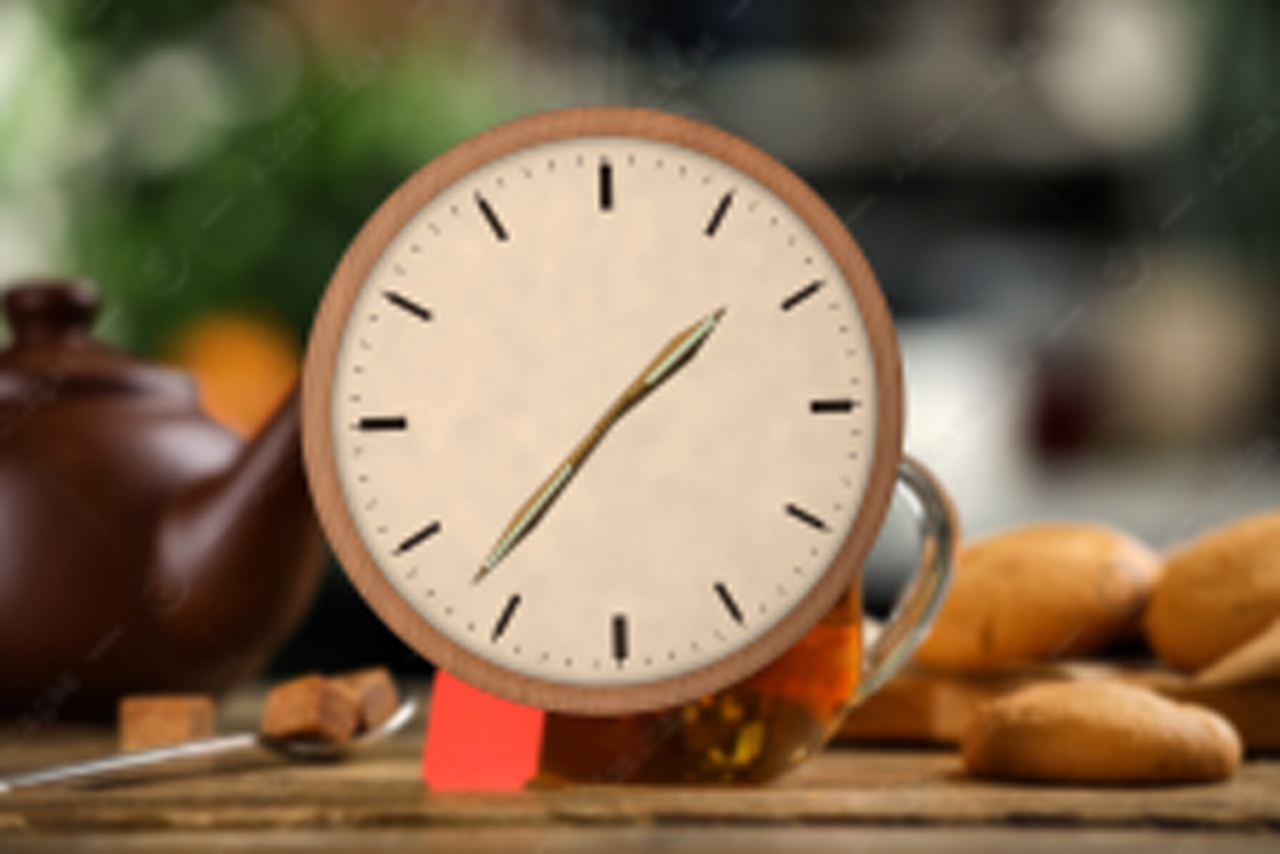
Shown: h=1 m=37
